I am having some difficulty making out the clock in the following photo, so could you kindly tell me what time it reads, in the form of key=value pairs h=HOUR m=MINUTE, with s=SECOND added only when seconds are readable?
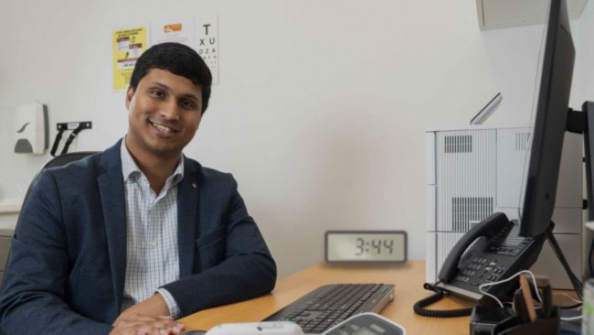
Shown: h=3 m=44
